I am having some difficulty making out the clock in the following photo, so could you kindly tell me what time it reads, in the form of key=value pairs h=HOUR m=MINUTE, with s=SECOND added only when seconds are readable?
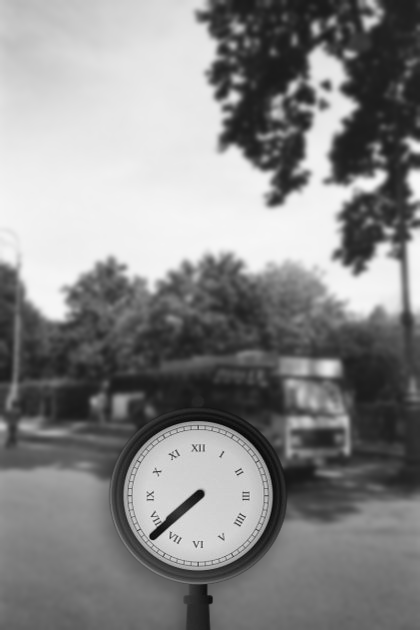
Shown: h=7 m=38
